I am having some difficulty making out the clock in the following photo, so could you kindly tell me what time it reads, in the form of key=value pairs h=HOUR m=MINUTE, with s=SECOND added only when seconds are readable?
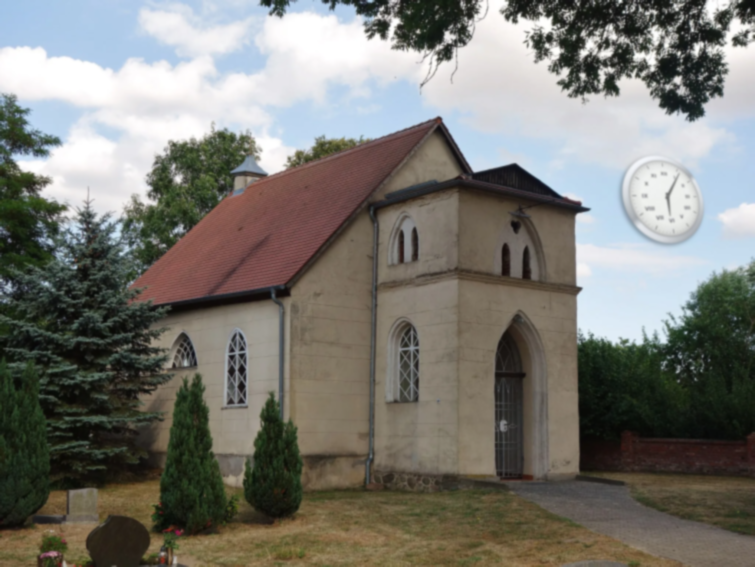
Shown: h=6 m=6
